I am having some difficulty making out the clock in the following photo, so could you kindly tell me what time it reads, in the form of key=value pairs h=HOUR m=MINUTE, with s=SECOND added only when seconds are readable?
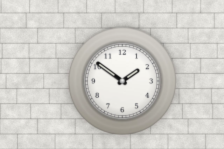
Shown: h=1 m=51
